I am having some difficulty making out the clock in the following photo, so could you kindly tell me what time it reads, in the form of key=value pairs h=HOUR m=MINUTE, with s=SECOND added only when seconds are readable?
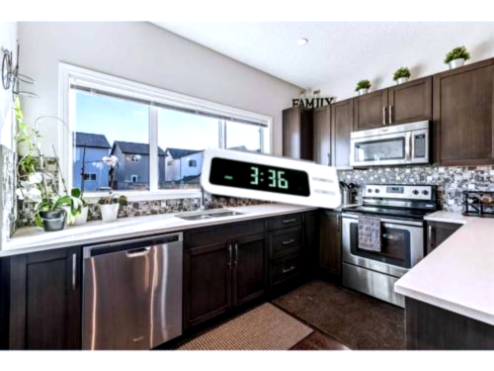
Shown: h=3 m=36
